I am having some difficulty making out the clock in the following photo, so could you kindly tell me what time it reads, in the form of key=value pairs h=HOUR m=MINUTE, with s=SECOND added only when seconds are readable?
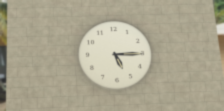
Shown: h=5 m=15
